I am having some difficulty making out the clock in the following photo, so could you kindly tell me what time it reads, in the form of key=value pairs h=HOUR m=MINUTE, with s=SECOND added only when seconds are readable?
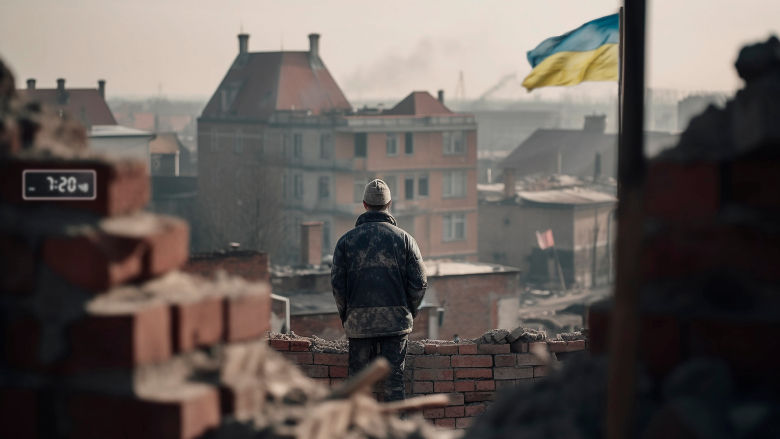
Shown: h=7 m=20
